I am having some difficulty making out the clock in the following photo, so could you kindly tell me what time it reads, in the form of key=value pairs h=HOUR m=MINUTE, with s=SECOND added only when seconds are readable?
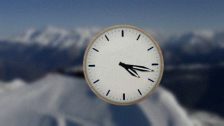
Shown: h=4 m=17
